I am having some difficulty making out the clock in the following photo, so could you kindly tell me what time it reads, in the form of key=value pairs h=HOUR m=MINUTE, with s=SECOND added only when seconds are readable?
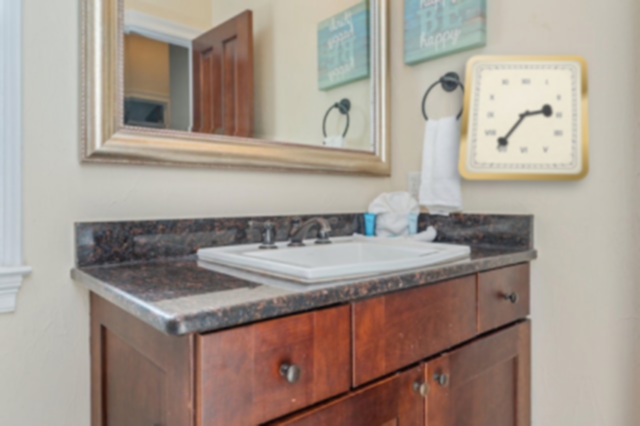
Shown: h=2 m=36
